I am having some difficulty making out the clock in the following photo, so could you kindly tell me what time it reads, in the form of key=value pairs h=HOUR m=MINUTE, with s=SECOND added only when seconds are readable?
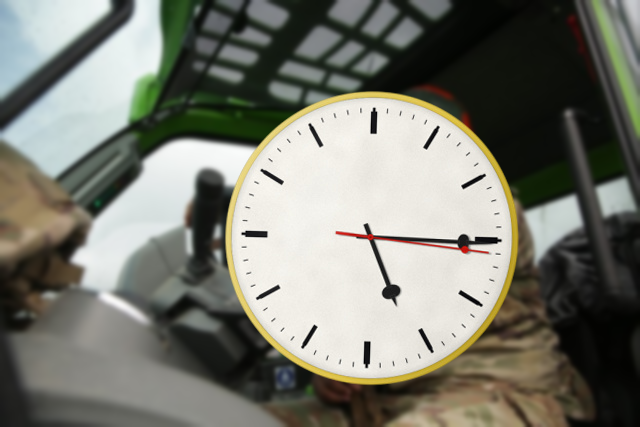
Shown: h=5 m=15 s=16
